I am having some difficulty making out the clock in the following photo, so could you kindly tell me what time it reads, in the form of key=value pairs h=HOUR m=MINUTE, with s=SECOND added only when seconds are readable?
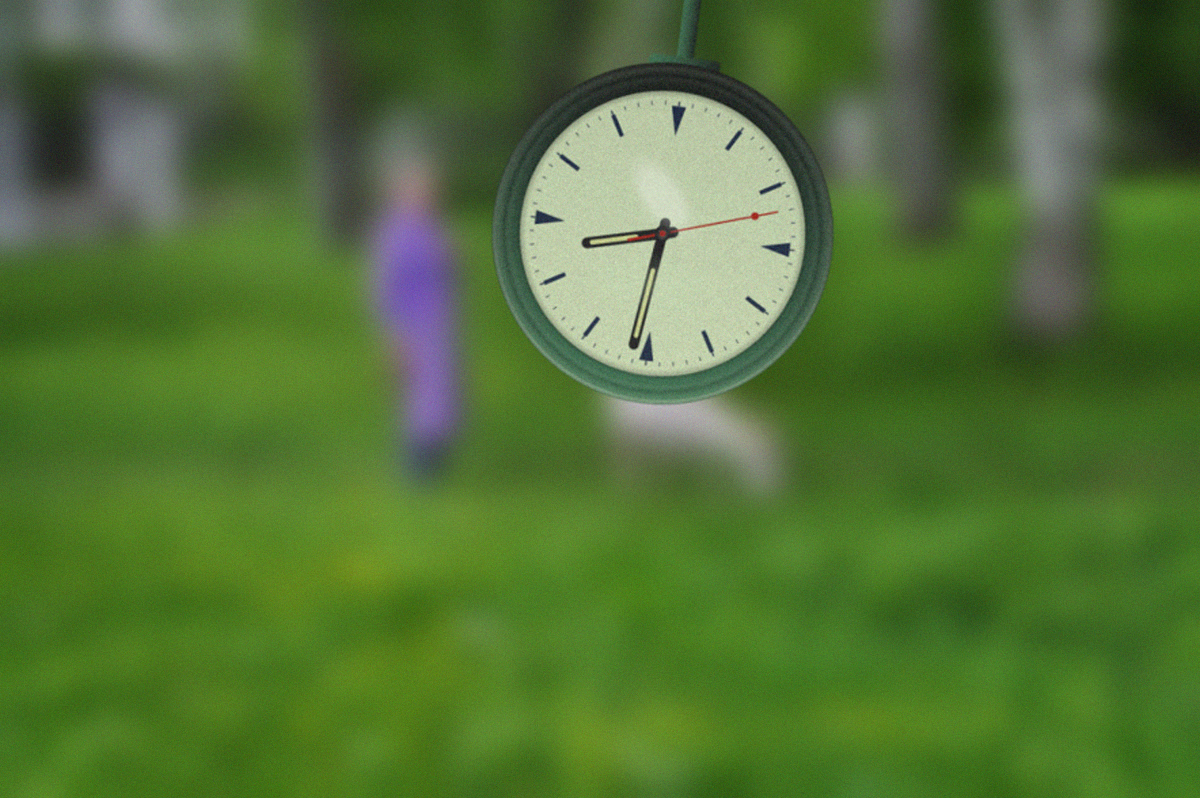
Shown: h=8 m=31 s=12
